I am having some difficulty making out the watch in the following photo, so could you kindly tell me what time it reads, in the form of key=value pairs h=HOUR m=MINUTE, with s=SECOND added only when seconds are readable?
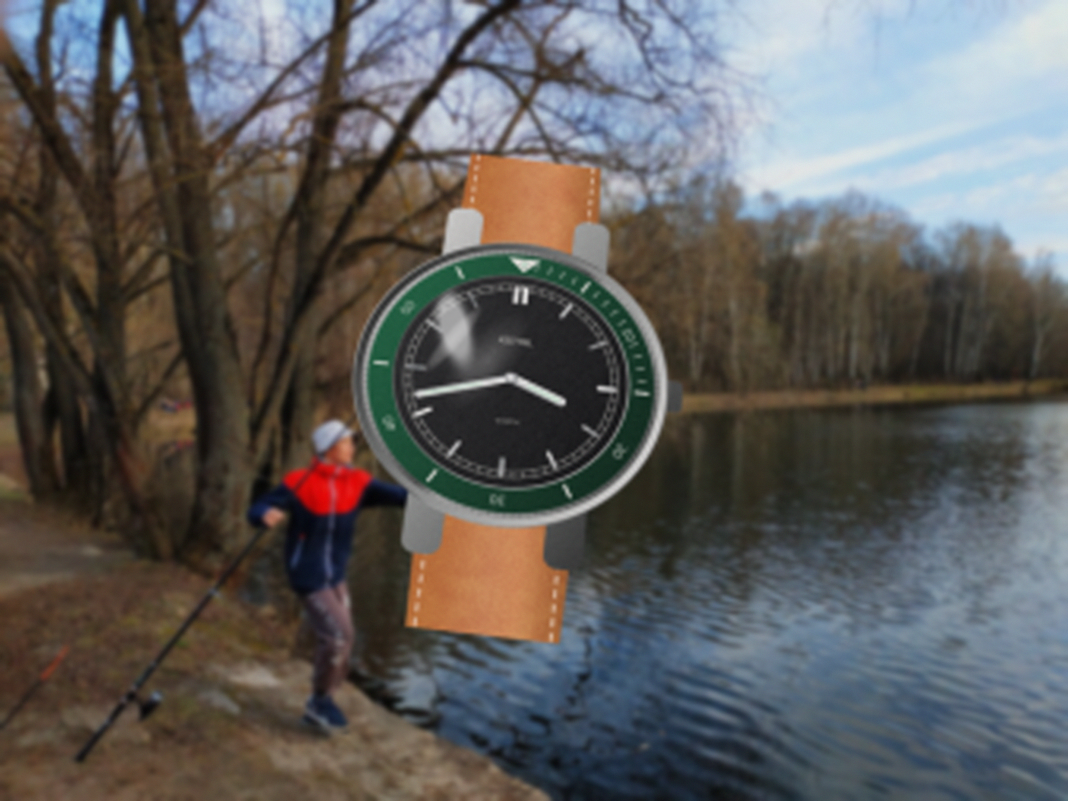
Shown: h=3 m=42
